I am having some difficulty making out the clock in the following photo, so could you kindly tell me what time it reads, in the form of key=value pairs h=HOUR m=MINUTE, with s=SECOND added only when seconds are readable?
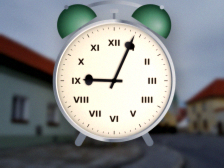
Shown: h=9 m=4
